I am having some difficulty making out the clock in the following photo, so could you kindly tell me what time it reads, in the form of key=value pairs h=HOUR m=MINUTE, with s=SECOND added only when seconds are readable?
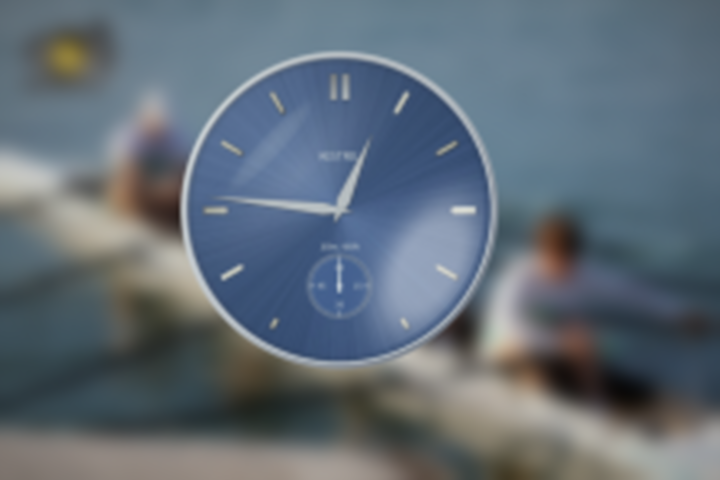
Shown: h=12 m=46
